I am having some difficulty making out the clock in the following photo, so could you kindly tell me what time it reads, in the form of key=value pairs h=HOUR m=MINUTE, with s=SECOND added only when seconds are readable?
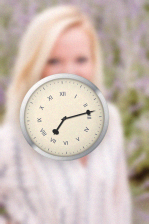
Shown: h=7 m=13
